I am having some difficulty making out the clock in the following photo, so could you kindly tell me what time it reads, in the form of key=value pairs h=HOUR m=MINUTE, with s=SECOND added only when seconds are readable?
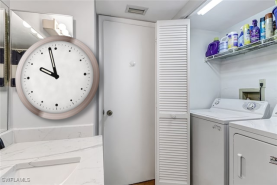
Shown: h=9 m=58
